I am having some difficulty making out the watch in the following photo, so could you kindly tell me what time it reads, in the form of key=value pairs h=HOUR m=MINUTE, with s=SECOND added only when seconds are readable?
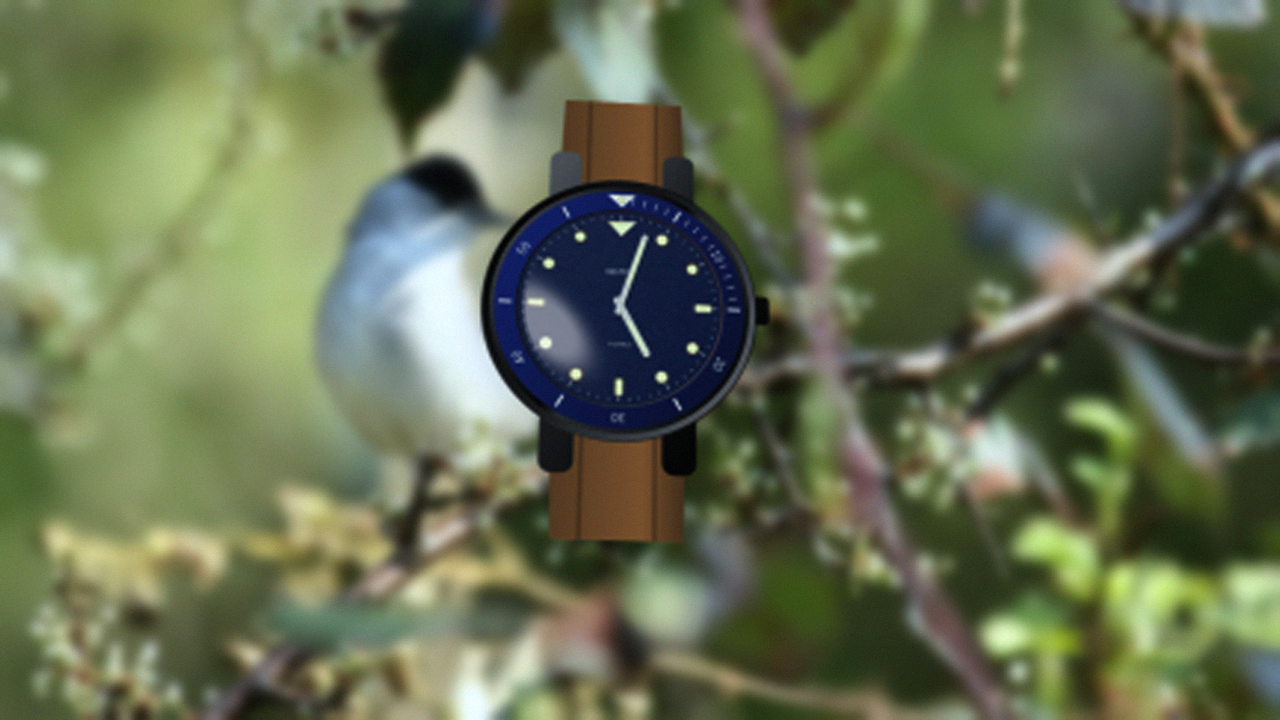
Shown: h=5 m=3
